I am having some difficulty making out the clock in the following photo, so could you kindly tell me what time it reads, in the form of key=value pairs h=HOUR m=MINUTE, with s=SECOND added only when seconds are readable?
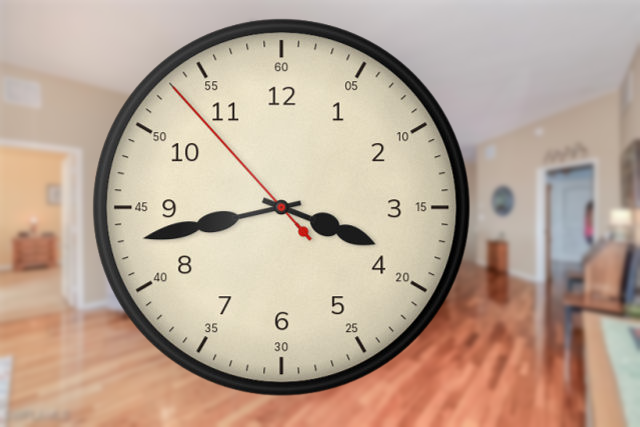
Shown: h=3 m=42 s=53
